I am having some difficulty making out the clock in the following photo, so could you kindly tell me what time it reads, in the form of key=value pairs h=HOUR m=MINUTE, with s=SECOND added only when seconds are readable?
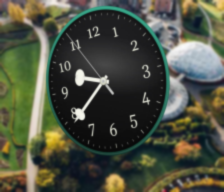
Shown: h=9 m=38 s=55
